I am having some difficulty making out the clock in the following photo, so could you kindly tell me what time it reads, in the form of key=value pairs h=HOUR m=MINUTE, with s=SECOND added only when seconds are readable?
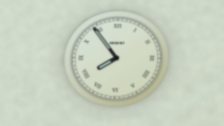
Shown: h=7 m=54
